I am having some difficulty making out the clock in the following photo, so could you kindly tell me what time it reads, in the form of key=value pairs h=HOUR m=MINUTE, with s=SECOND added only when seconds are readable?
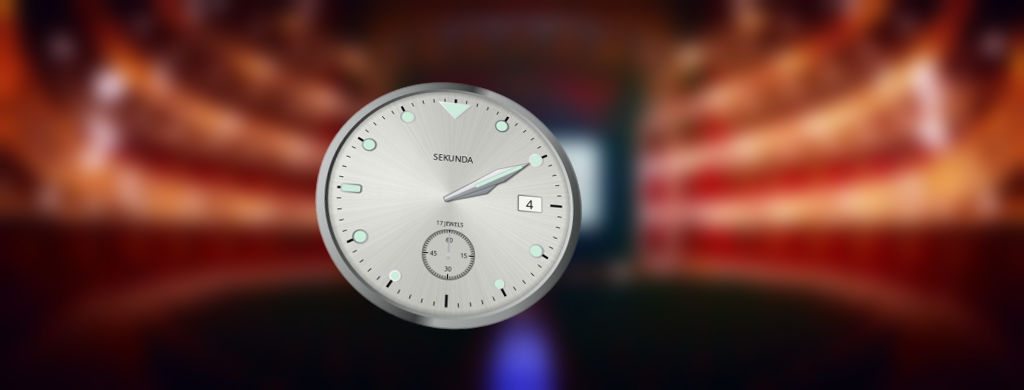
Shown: h=2 m=10
